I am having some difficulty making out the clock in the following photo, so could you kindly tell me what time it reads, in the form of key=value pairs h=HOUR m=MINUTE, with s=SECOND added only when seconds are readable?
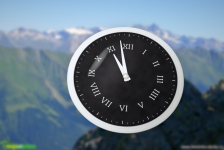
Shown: h=10 m=58
